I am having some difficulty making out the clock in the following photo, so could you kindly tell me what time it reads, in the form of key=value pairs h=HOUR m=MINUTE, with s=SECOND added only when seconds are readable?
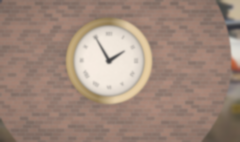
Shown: h=1 m=55
